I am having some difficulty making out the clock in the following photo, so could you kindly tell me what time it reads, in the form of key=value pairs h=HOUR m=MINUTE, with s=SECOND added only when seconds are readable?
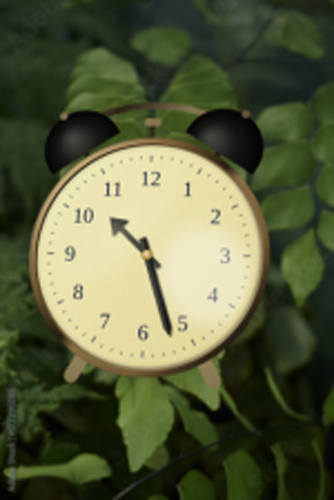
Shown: h=10 m=27
